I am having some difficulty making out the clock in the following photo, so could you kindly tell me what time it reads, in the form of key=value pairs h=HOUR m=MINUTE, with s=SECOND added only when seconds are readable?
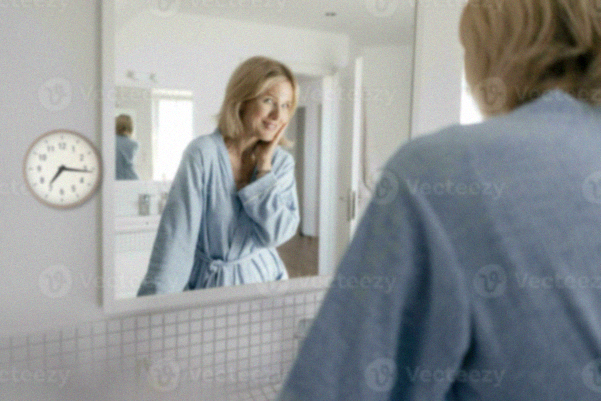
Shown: h=7 m=16
